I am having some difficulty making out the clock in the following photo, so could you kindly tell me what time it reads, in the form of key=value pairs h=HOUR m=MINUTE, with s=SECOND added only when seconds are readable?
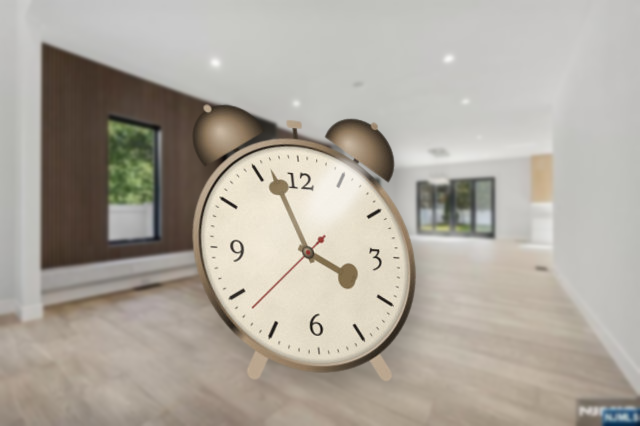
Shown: h=3 m=56 s=38
